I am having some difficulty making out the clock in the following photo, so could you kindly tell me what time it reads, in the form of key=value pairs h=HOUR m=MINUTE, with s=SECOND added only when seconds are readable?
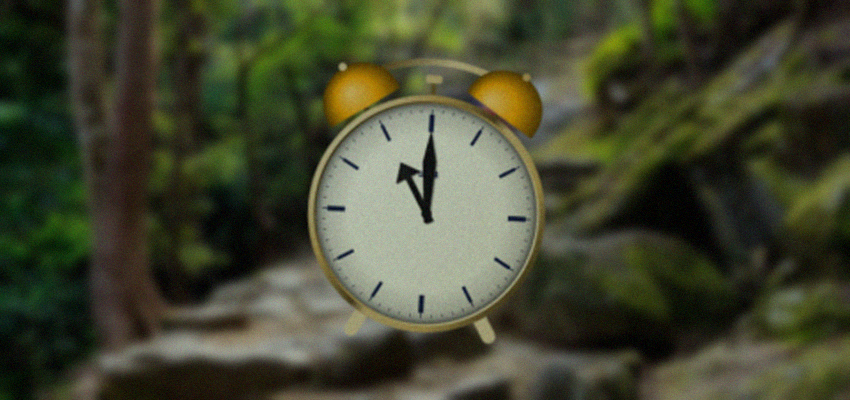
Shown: h=11 m=0
